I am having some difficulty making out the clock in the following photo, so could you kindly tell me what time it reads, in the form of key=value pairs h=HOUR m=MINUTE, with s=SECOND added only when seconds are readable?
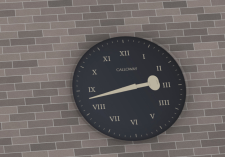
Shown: h=2 m=43
